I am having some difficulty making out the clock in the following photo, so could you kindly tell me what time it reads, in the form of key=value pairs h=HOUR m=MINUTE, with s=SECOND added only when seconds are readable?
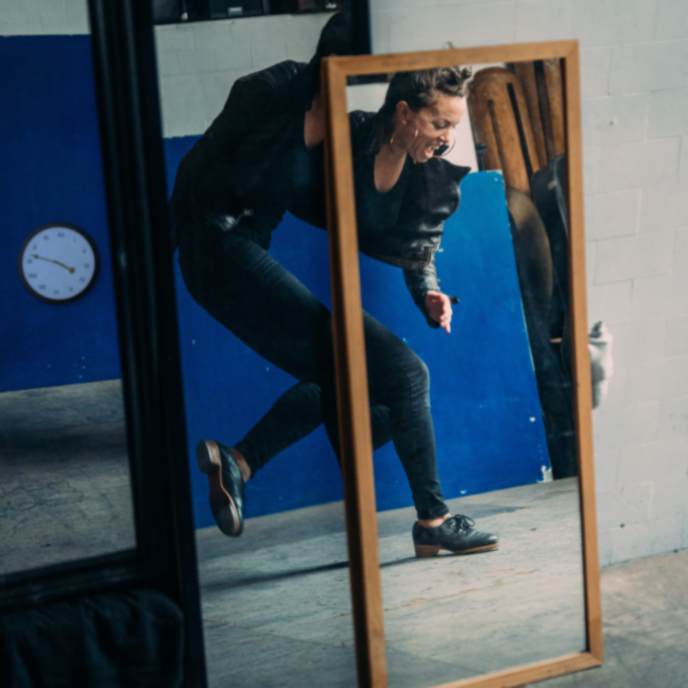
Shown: h=3 m=47
